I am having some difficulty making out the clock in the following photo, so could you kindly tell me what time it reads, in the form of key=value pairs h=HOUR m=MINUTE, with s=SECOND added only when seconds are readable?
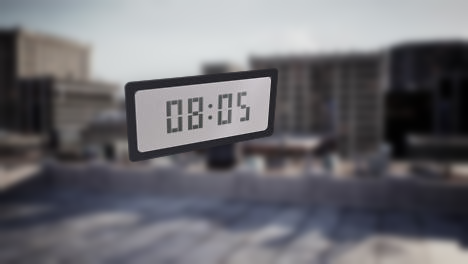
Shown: h=8 m=5
